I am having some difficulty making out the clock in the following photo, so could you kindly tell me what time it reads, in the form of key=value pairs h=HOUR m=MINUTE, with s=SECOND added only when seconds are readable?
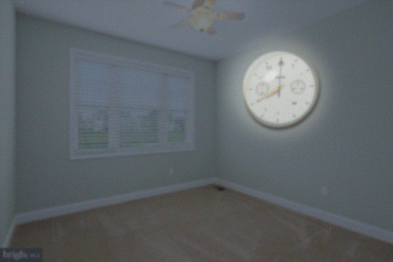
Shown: h=7 m=40
